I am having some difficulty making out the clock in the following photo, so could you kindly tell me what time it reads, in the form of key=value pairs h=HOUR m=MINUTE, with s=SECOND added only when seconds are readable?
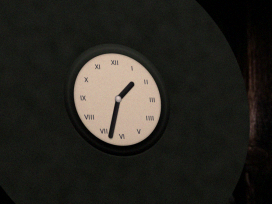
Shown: h=1 m=33
